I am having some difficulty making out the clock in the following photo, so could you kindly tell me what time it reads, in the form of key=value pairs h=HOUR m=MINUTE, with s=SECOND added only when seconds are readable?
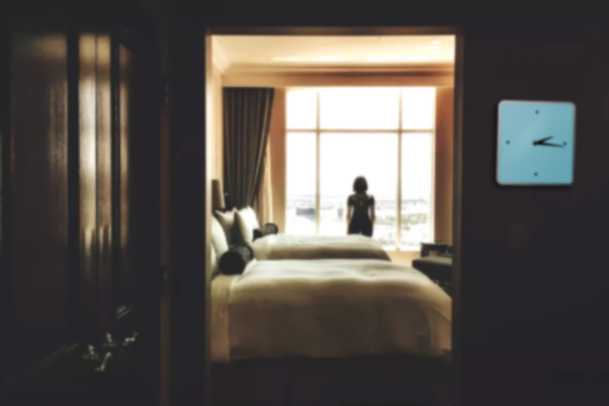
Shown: h=2 m=16
